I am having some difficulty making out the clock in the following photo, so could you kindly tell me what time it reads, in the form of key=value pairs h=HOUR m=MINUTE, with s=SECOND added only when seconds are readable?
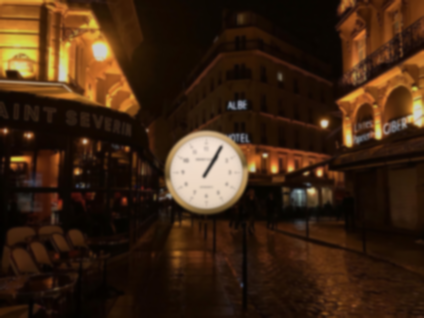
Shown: h=1 m=5
